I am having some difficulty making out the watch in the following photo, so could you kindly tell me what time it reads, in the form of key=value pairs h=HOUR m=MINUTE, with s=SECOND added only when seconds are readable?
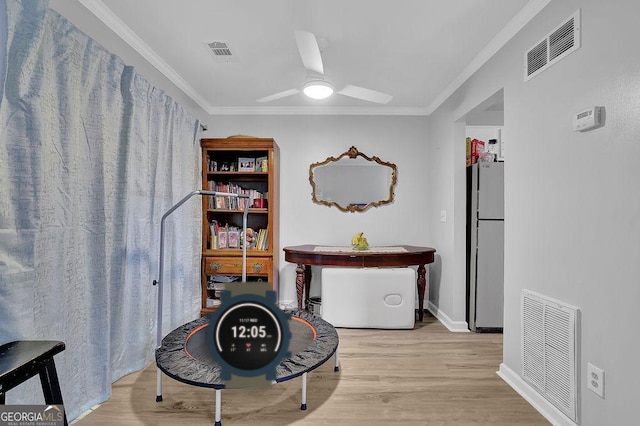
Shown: h=12 m=5
